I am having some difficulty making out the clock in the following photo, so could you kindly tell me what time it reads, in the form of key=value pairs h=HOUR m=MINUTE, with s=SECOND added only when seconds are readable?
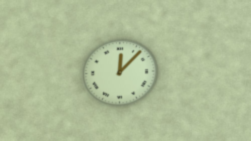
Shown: h=12 m=7
